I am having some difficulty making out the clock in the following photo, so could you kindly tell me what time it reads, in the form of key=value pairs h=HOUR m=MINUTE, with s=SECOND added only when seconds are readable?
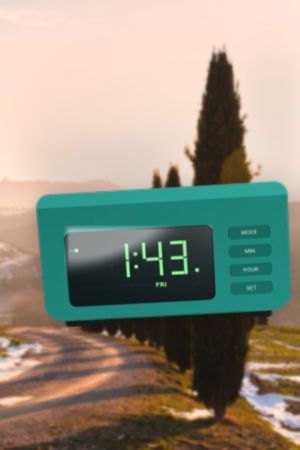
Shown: h=1 m=43
